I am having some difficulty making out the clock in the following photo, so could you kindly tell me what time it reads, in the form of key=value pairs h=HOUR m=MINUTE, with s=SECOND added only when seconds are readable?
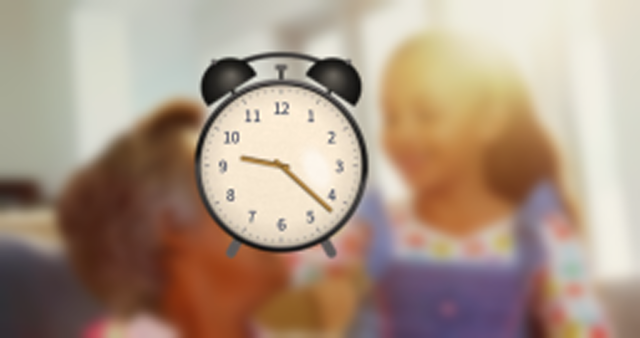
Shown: h=9 m=22
